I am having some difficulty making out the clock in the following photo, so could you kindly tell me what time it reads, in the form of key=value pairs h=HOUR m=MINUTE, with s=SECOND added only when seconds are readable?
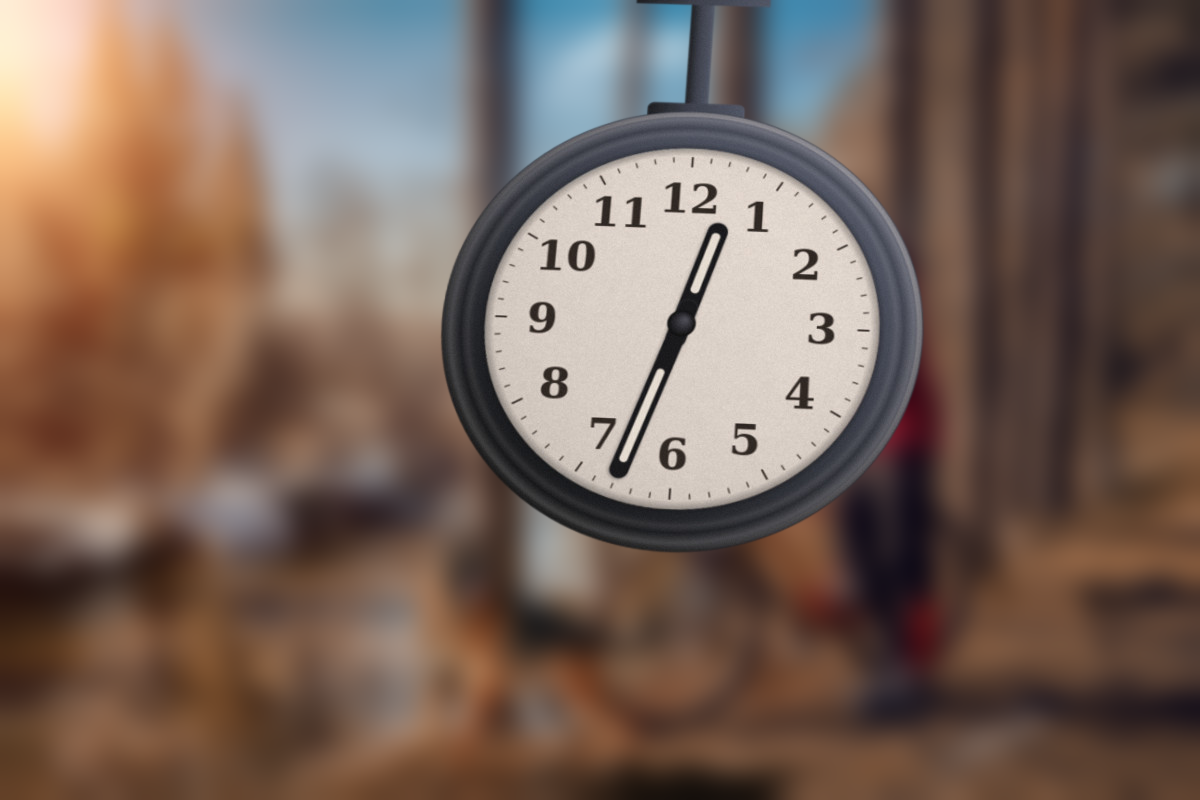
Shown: h=12 m=33
